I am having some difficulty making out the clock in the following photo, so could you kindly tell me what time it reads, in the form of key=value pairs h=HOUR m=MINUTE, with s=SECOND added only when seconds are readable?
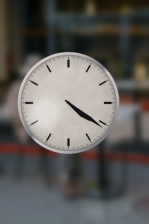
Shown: h=4 m=21
